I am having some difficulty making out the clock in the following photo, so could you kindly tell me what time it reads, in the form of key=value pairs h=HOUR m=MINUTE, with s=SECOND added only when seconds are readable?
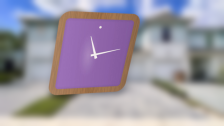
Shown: h=11 m=13
